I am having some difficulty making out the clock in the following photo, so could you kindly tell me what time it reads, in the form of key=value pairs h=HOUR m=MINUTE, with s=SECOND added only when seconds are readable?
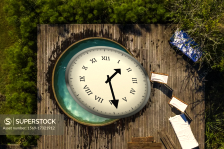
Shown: h=1 m=29
